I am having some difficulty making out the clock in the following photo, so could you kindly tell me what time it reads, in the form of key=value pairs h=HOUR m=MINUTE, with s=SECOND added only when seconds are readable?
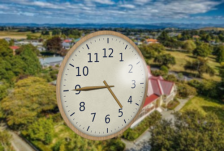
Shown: h=4 m=45
